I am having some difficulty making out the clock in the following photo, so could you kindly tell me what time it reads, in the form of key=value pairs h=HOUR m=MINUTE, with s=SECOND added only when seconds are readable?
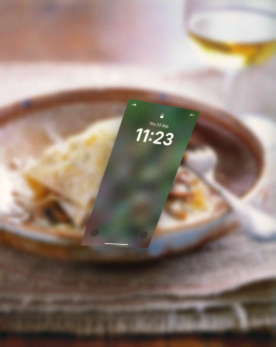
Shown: h=11 m=23
